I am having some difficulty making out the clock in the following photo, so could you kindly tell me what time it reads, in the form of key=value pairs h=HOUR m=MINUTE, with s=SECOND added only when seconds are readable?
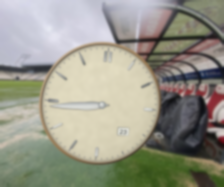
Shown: h=8 m=44
